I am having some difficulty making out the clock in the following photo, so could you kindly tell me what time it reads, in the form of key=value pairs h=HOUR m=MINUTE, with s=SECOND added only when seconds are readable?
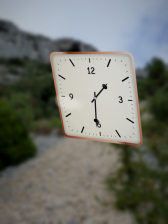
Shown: h=1 m=31
